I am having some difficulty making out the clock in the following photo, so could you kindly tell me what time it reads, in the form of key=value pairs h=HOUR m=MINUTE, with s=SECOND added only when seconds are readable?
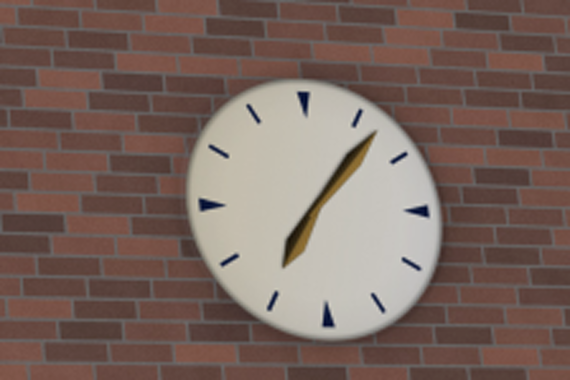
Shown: h=7 m=7
